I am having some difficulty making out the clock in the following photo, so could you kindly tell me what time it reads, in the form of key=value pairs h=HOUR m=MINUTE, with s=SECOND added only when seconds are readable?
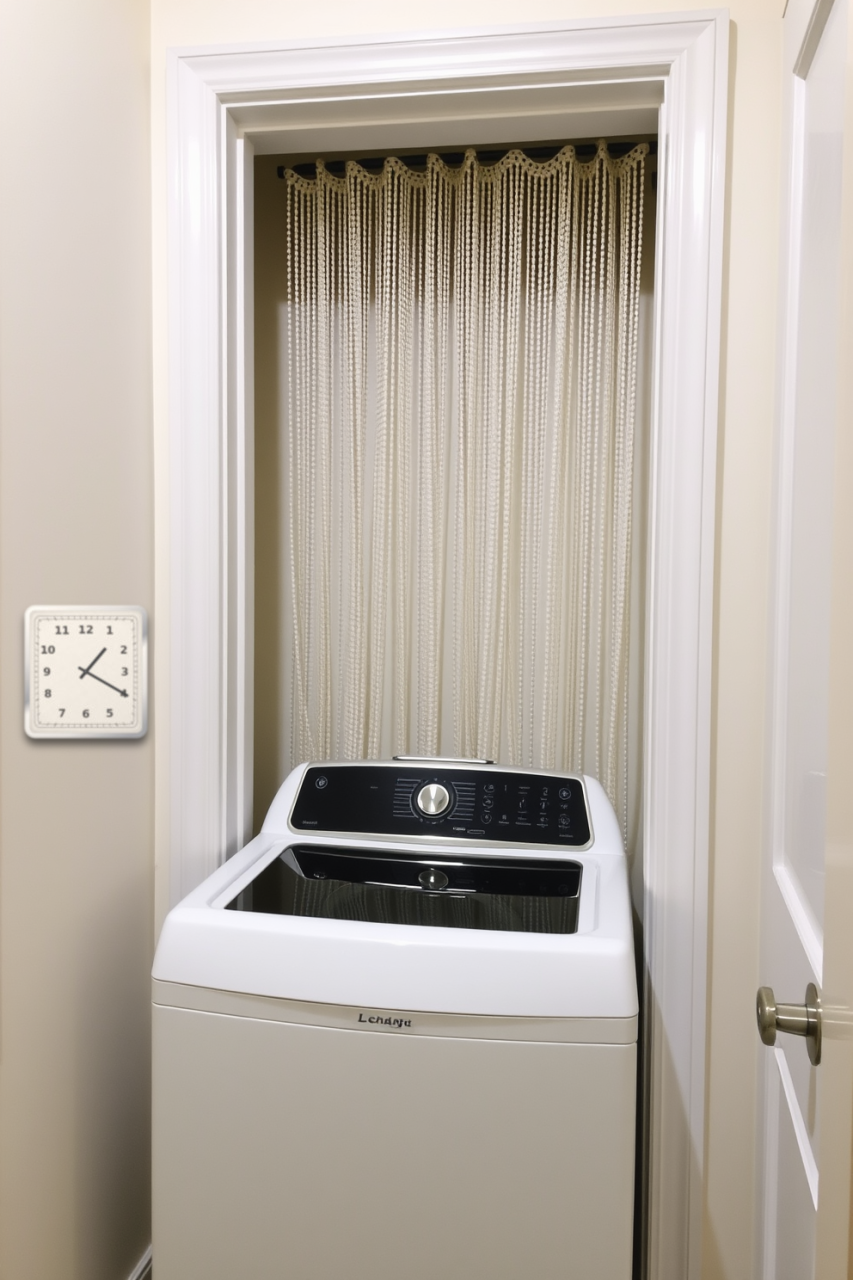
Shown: h=1 m=20
